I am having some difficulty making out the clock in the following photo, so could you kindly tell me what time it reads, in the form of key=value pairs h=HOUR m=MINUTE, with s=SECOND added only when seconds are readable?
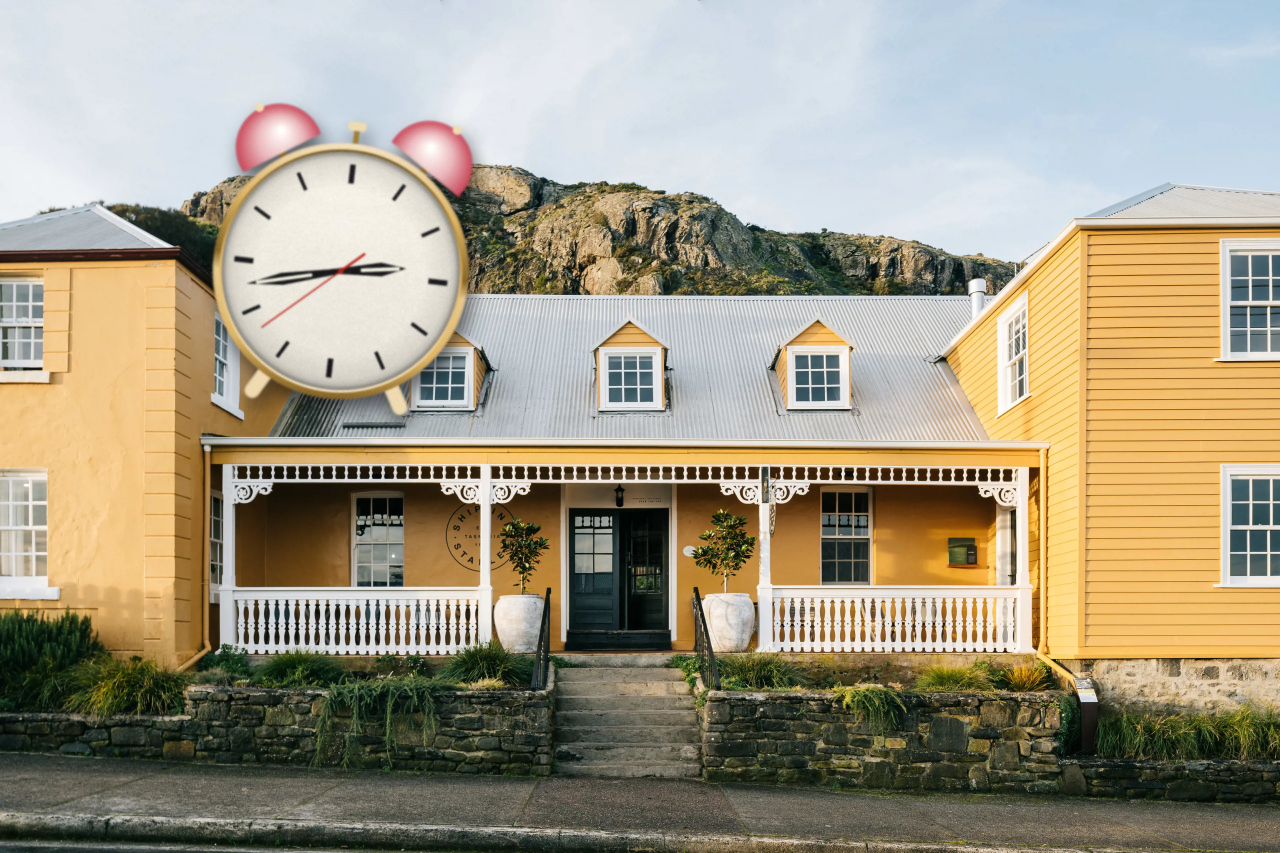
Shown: h=2 m=42 s=38
